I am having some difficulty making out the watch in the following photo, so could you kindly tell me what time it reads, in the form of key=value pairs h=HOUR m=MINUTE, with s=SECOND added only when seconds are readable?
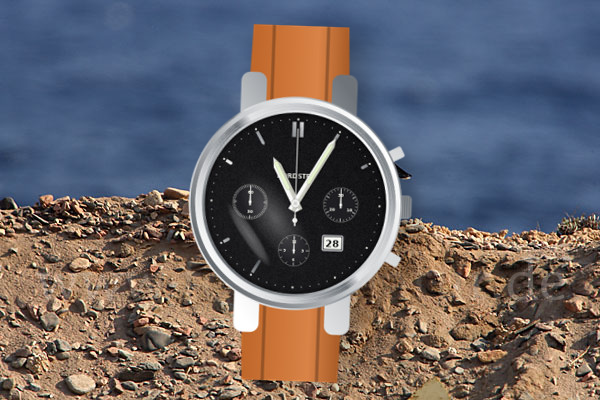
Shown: h=11 m=5
